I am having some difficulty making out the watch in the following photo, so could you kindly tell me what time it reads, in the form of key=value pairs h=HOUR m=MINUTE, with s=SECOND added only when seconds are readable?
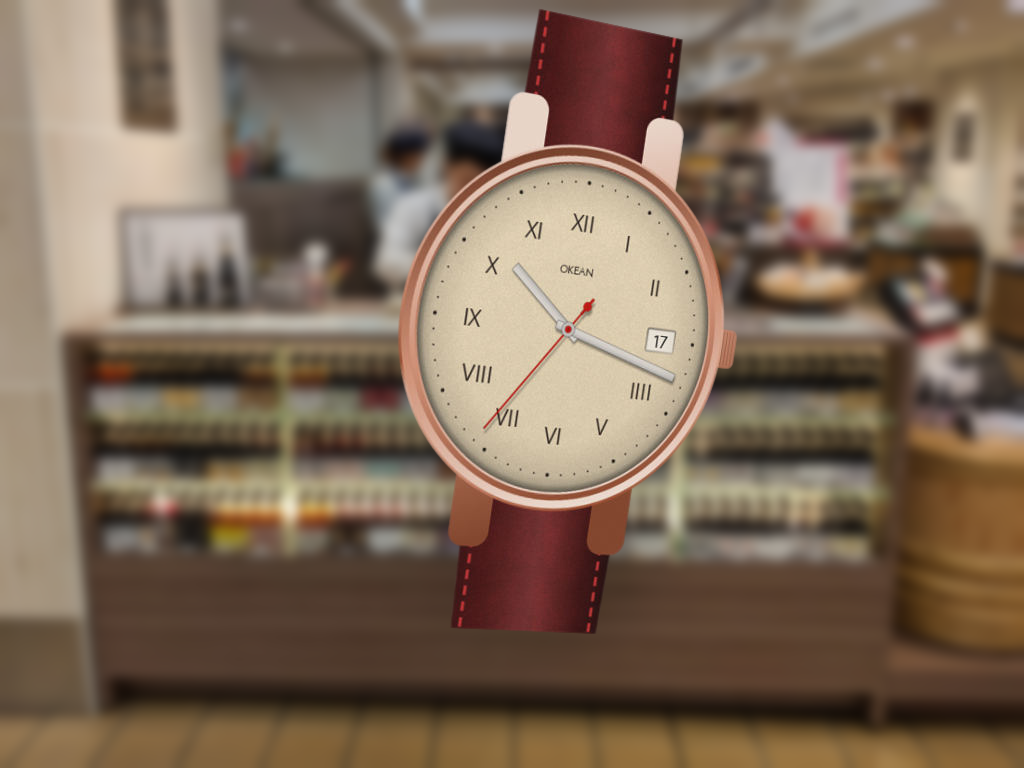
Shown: h=10 m=17 s=36
